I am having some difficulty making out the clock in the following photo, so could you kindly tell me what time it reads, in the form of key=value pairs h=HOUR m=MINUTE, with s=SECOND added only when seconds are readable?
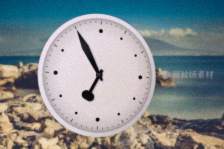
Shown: h=6 m=55
